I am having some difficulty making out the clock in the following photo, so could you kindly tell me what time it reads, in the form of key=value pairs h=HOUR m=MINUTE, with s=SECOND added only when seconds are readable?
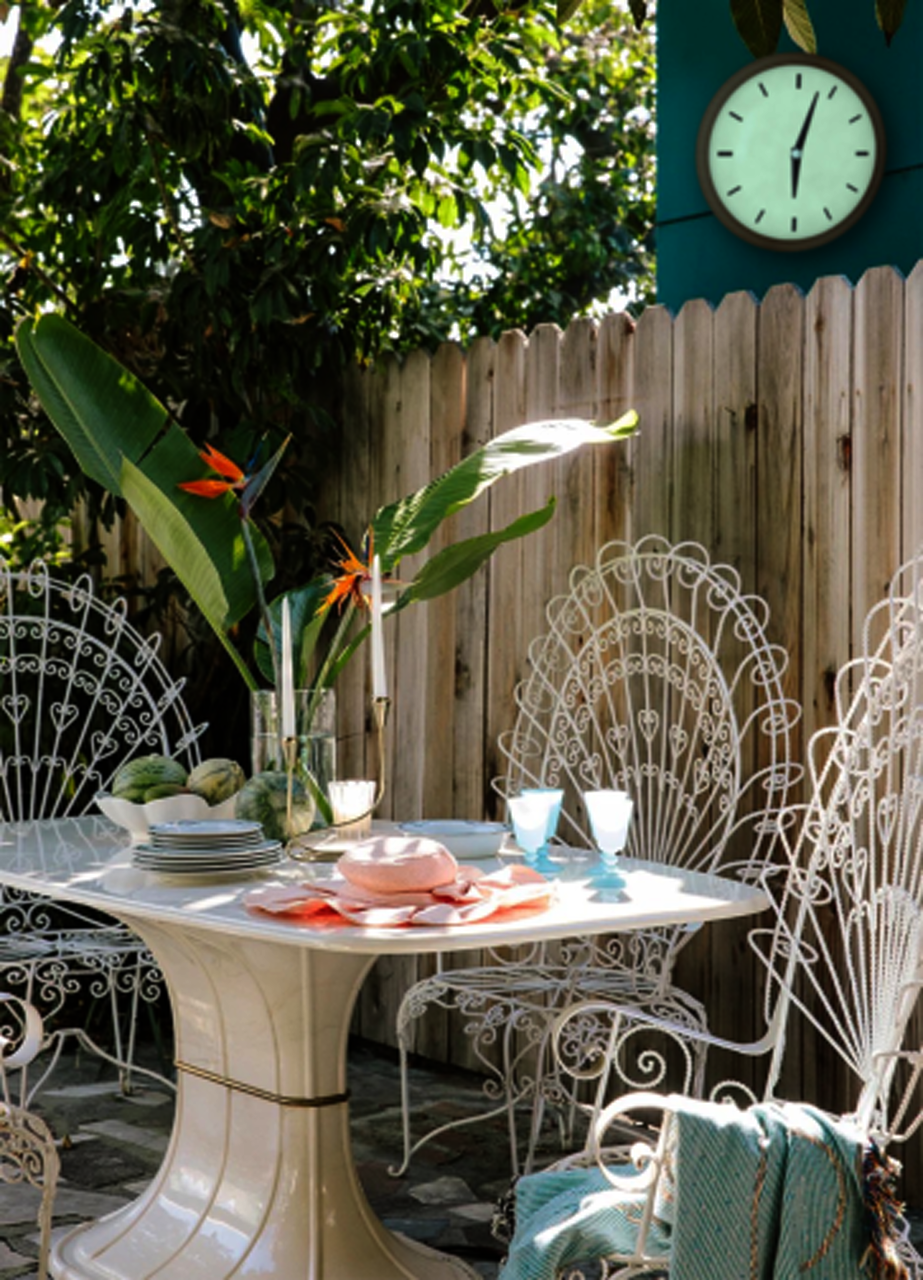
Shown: h=6 m=3
